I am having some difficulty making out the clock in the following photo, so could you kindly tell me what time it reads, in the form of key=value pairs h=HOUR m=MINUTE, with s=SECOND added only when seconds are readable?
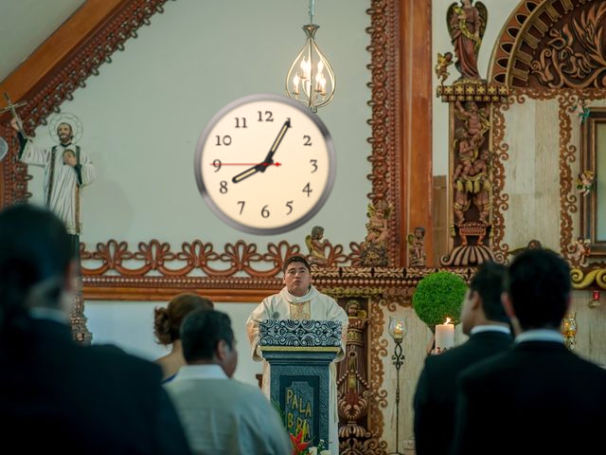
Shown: h=8 m=4 s=45
